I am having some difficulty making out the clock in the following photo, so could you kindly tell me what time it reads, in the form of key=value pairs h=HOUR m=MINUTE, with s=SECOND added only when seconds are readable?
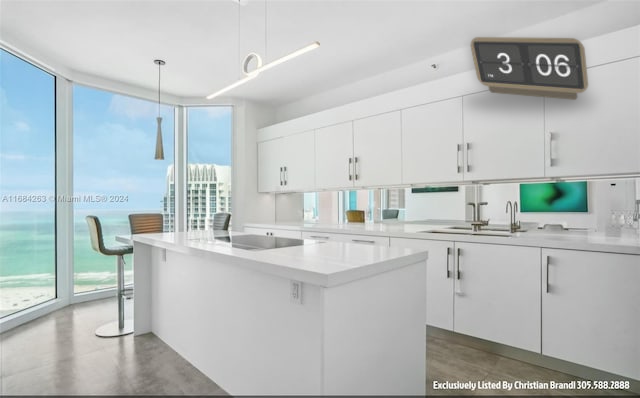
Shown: h=3 m=6
